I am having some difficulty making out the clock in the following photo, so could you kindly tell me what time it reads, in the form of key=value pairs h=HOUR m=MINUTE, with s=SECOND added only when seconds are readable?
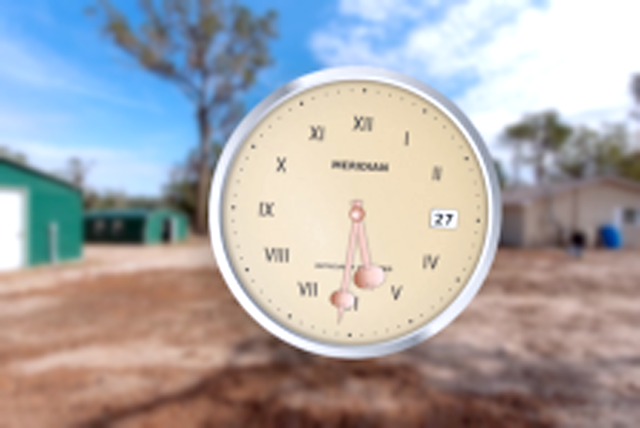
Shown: h=5 m=31
